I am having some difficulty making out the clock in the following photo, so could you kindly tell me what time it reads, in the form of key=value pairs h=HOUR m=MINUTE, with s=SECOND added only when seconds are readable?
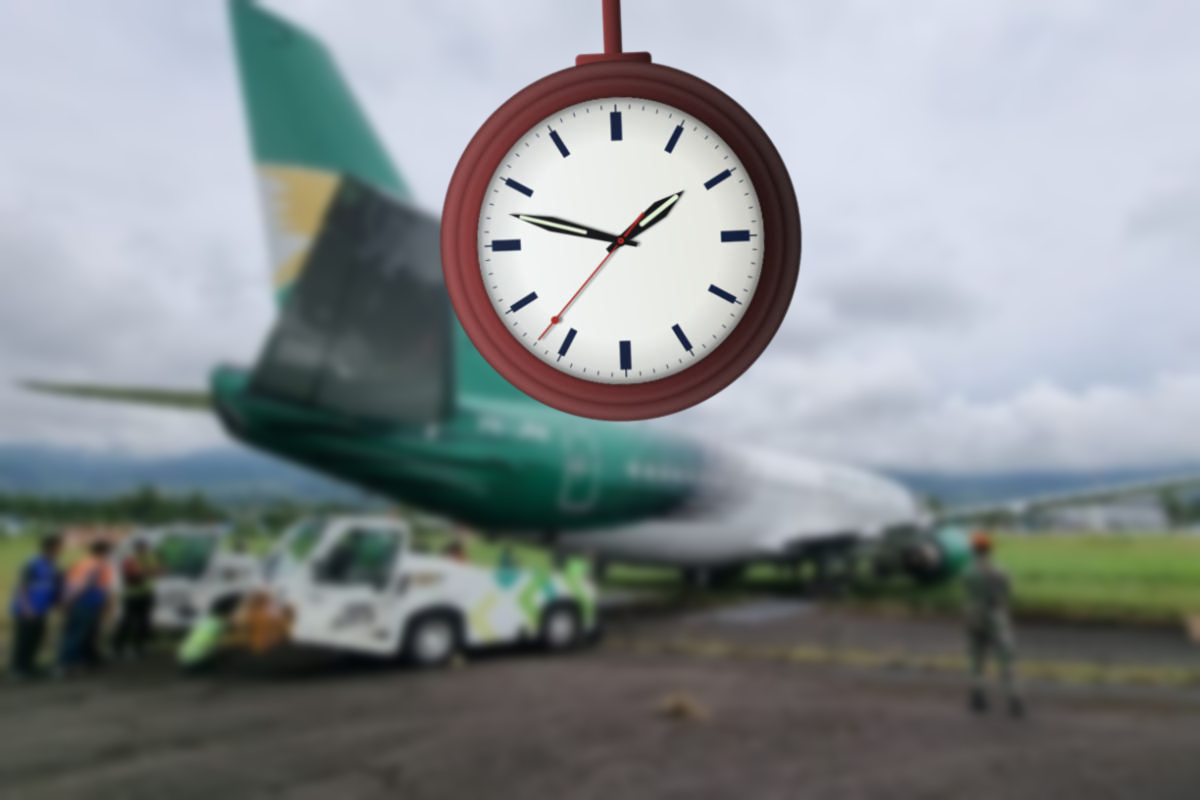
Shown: h=1 m=47 s=37
